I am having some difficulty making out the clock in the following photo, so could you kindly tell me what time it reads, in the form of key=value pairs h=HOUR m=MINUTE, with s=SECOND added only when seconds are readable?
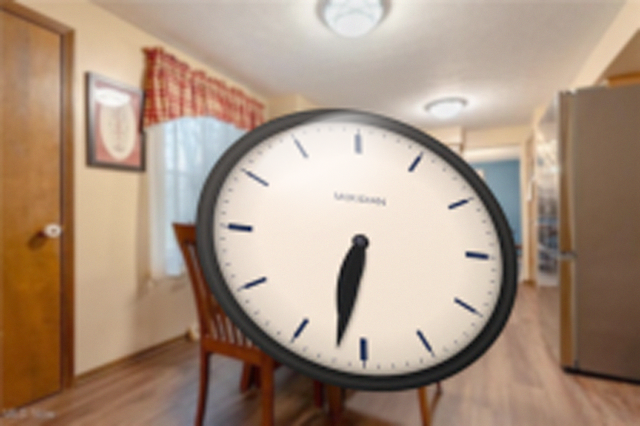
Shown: h=6 m=32
